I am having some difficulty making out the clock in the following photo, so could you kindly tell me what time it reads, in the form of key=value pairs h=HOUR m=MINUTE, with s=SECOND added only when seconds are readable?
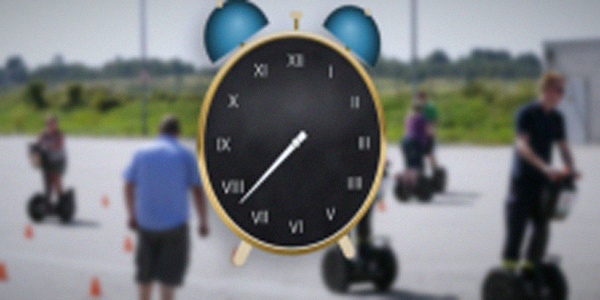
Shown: h=7 m=38
